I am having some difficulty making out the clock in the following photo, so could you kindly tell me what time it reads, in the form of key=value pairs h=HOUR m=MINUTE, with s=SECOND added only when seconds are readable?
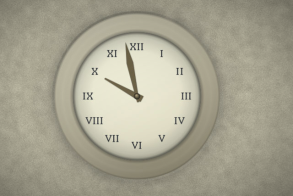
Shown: h=9 m=58
